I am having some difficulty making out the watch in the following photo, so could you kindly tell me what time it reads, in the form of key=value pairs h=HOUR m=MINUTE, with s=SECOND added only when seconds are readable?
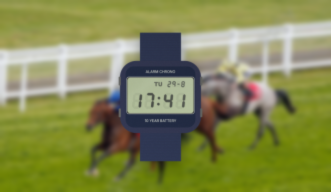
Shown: h=17 m=41
